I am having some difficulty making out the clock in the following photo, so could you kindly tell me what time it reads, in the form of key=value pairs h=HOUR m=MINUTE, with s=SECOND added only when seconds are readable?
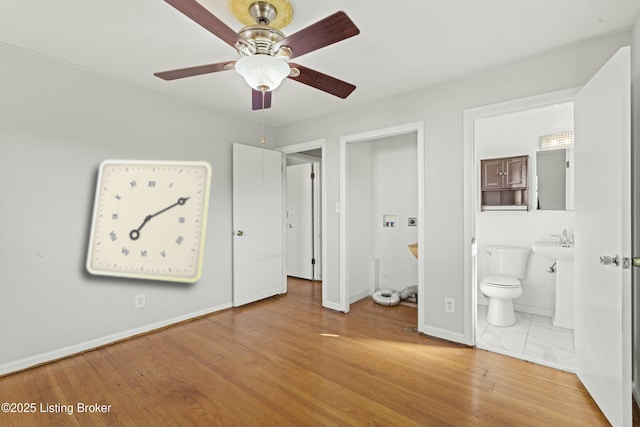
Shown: h=7 m=10
